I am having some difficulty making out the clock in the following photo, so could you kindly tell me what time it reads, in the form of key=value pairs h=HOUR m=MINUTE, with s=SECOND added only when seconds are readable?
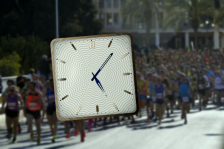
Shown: h=5 m=7
